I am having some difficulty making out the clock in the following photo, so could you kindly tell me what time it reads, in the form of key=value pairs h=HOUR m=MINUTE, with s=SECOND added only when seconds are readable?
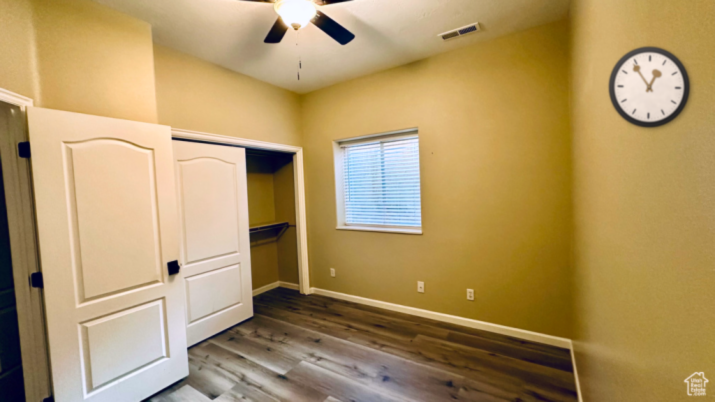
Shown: h=12 m=54
